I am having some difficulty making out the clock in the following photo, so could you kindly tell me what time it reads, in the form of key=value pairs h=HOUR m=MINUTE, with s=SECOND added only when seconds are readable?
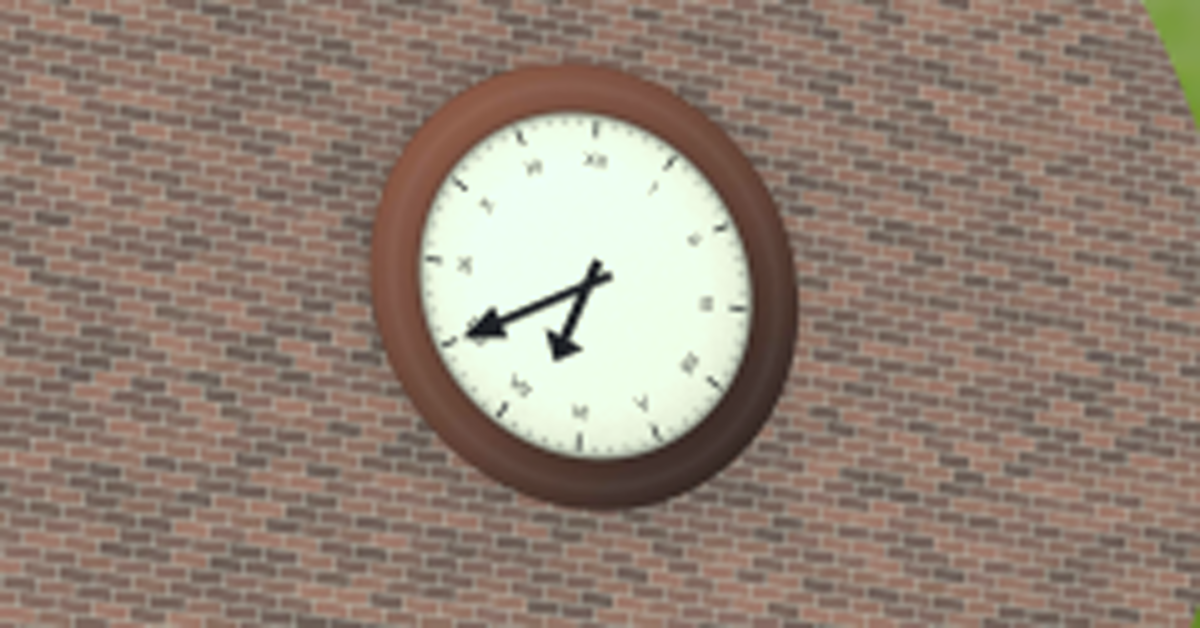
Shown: h=6 m=40
